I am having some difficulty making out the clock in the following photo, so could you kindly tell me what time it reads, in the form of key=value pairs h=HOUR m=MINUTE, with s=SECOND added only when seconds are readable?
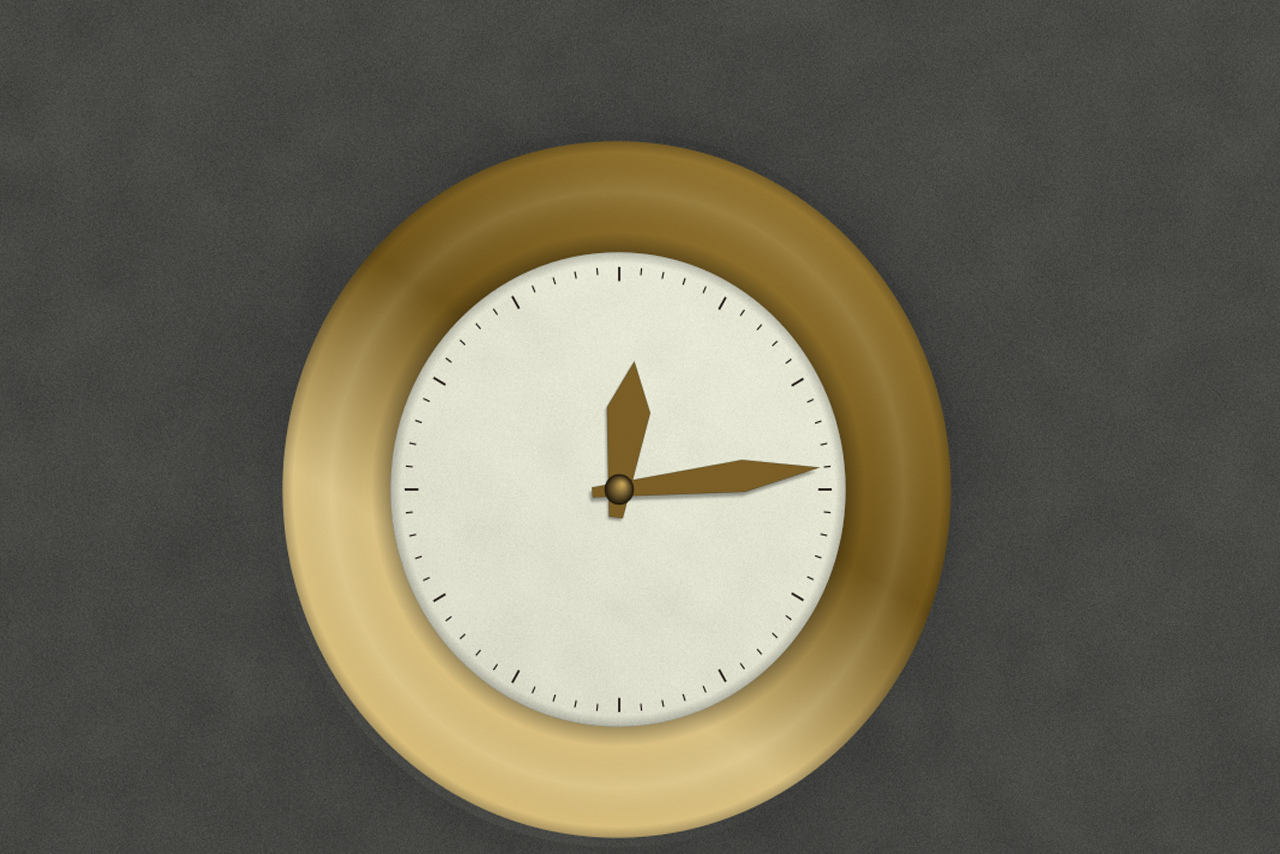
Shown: h=12 m=14
